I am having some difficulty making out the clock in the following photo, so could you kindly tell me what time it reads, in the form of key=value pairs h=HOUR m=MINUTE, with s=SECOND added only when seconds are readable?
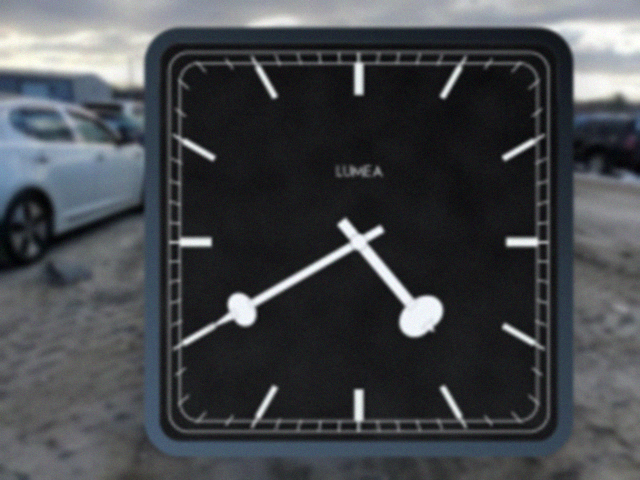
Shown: h=4 m=40
